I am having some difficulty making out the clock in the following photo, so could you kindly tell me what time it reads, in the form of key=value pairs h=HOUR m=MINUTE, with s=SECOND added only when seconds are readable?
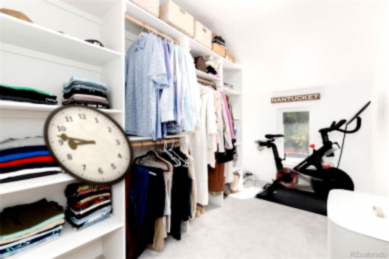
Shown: h=8 m=47
